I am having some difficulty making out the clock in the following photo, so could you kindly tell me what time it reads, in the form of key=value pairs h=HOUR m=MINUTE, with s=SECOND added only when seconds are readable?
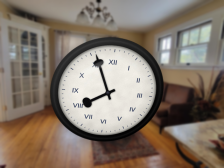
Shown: h=7 m=56
